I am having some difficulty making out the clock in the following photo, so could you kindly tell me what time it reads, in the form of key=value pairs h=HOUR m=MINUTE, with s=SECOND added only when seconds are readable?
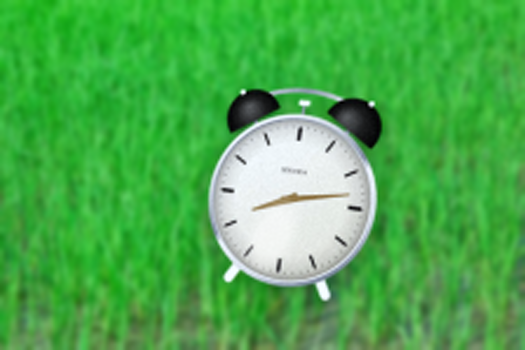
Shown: h=8 m=13
